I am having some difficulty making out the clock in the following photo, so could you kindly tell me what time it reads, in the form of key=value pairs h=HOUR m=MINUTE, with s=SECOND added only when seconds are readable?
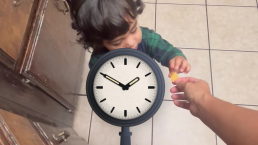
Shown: h=1 m=50
